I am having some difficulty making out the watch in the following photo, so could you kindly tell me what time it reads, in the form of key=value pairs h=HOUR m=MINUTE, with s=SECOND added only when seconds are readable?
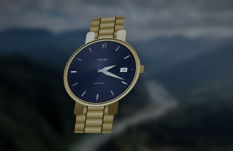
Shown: h=2 m=19
